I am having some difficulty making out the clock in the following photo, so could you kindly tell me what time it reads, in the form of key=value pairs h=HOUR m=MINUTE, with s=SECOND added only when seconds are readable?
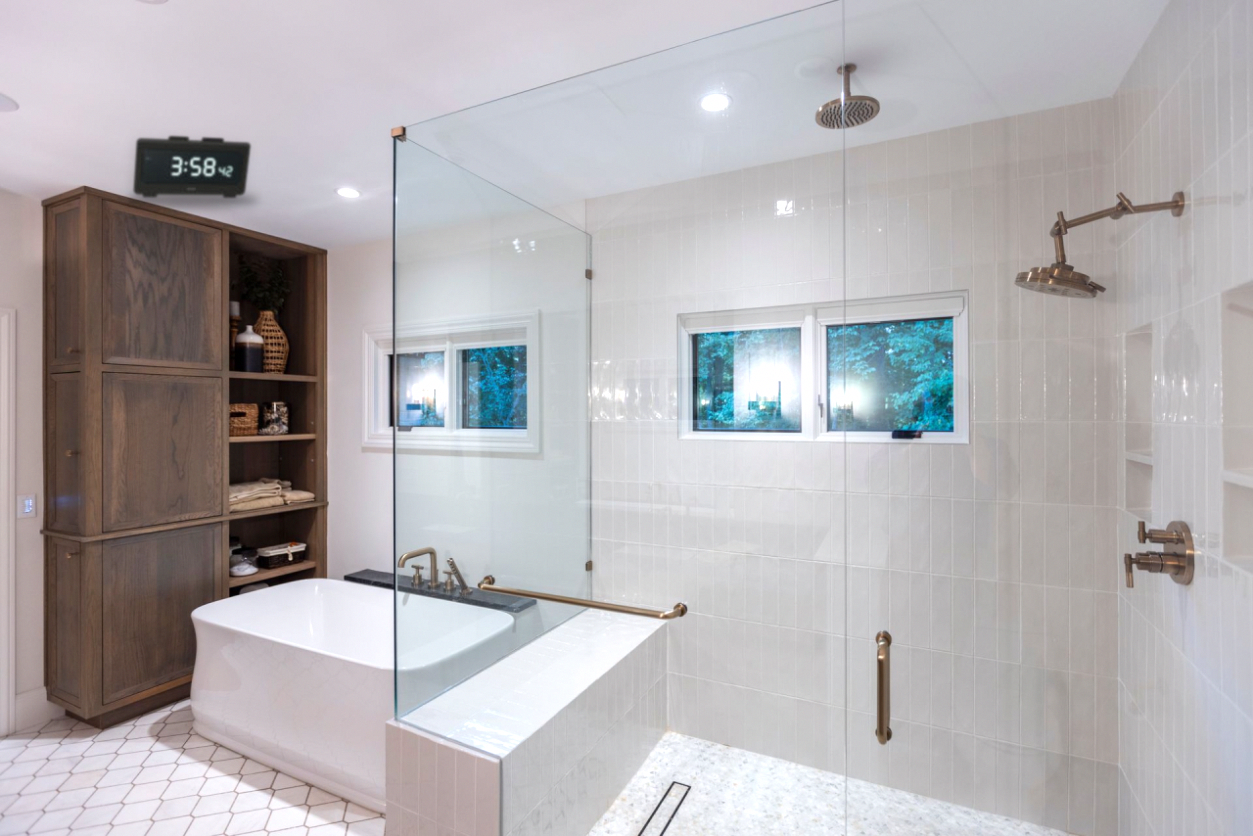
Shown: h=3 m=58
